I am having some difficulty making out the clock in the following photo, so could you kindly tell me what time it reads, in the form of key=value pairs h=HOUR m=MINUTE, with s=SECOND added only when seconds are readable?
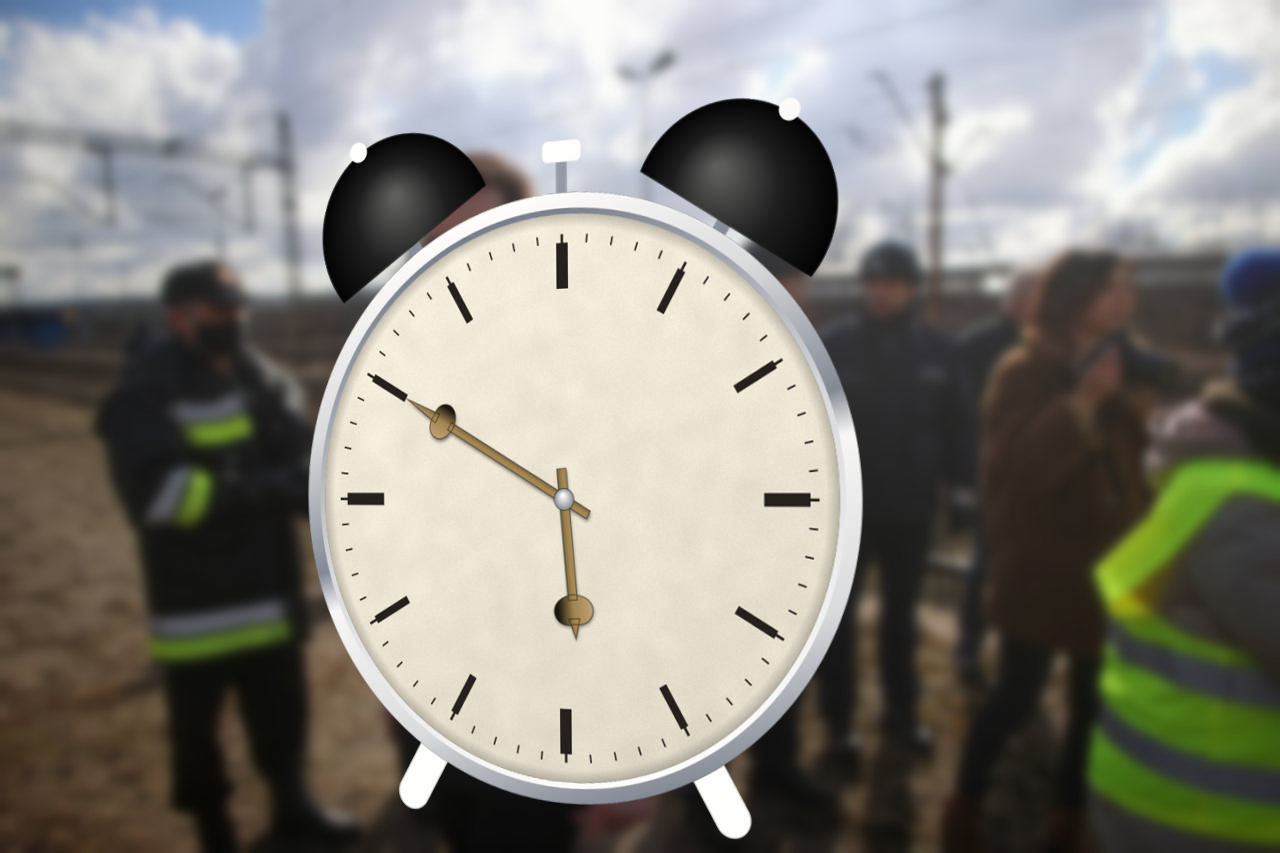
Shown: h=5 m=50
